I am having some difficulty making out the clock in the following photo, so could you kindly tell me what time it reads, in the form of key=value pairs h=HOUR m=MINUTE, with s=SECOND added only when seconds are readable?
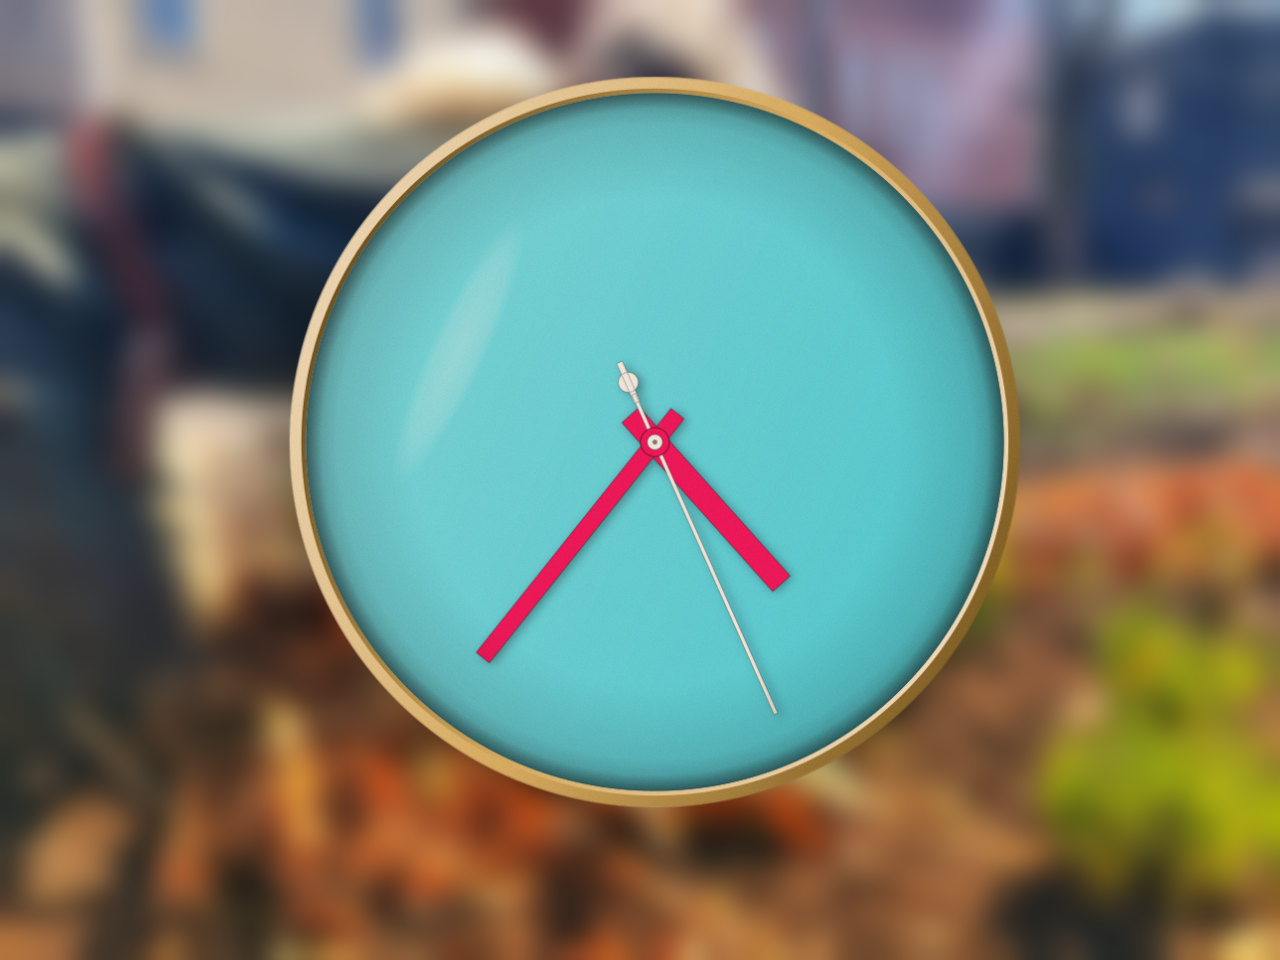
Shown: h=4 m=36 s=26
